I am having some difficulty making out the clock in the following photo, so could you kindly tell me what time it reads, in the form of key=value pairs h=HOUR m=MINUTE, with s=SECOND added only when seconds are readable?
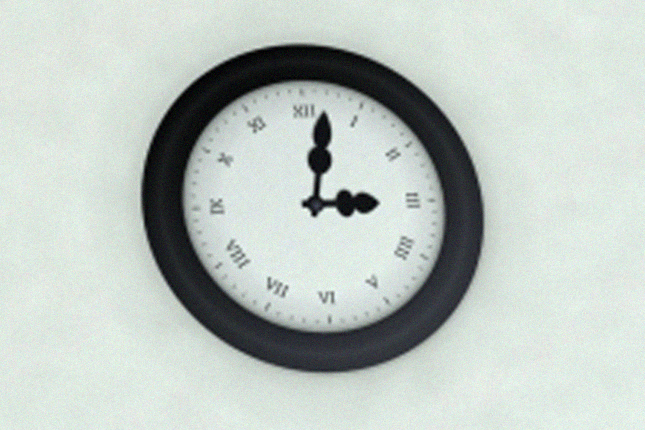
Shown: h=3 m=2
